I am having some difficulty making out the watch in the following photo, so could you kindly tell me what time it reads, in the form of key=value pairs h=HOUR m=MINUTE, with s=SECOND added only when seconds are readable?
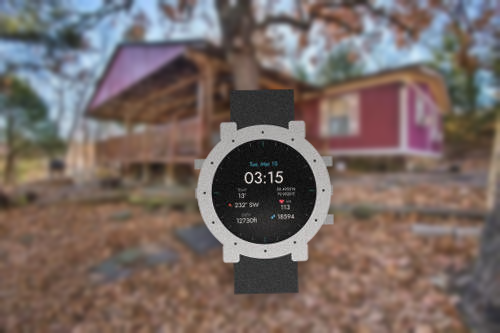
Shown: h=3 m=15
